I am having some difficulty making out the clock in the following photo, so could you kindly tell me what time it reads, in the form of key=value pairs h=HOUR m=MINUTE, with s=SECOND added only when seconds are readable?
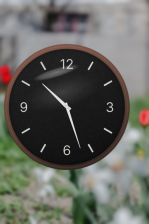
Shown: h=10 m=27
